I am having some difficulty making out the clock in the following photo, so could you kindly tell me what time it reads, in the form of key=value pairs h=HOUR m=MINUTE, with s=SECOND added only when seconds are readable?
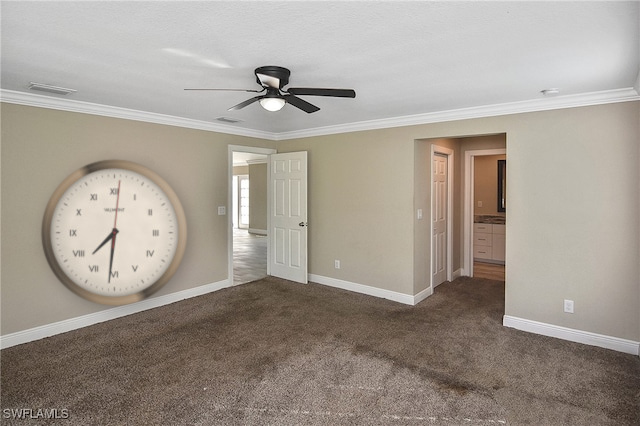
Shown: h=7 m=31 s=1
